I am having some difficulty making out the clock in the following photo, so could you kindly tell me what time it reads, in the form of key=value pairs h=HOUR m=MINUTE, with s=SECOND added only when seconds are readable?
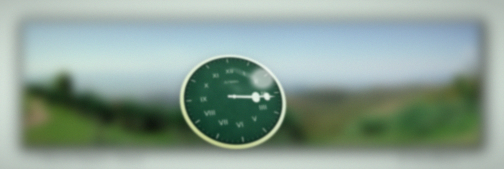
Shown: h=3 m=16
